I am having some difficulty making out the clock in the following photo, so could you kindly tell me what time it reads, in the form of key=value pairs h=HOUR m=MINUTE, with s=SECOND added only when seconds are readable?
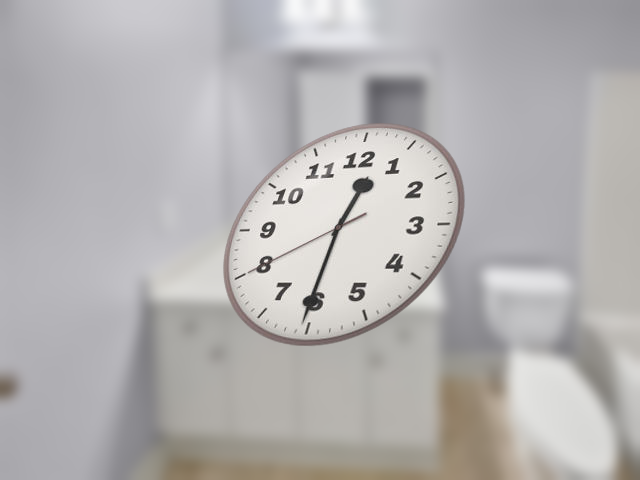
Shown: h=12 m=30 s=40
